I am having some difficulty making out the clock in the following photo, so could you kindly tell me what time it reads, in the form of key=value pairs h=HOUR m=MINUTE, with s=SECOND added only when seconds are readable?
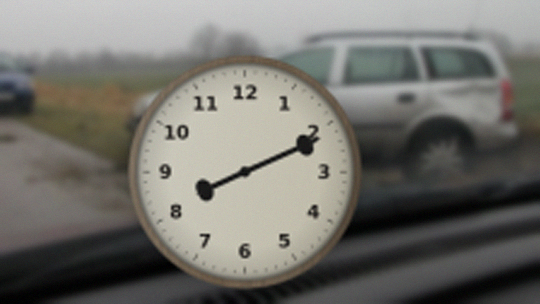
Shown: h=8 m=11
